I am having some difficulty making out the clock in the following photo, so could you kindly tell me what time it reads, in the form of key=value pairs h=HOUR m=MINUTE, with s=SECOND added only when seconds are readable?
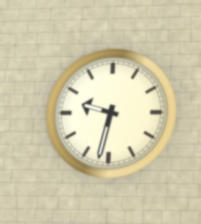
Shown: h=9 m=32
